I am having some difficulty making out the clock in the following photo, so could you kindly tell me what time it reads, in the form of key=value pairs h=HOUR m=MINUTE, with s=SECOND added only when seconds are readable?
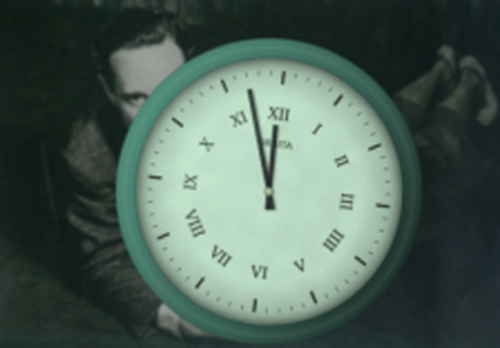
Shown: h=11 m=57
